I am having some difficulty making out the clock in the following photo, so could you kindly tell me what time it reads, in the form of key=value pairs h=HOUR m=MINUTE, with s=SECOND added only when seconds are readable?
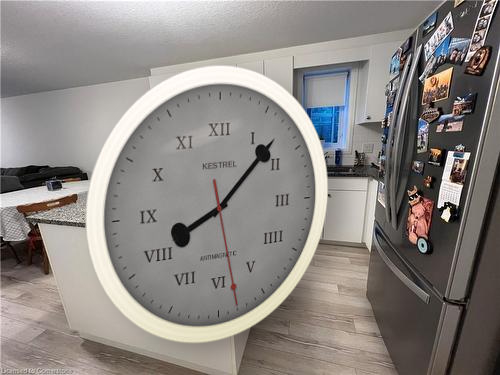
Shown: h=8 m=7 s=28
